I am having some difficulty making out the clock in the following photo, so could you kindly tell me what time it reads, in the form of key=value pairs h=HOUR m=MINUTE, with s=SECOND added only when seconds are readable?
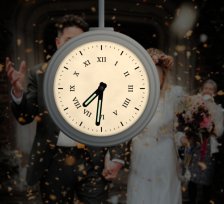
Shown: h=7 m=31
